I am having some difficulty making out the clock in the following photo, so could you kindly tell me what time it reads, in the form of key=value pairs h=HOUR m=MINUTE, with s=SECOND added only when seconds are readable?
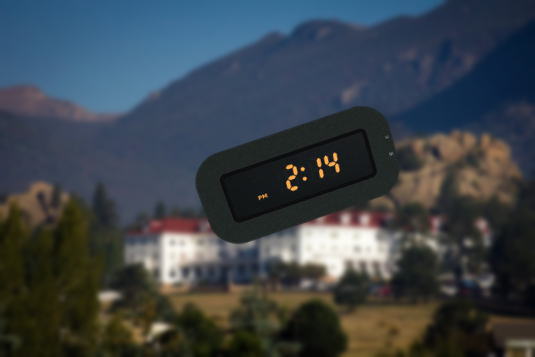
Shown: h=2 m=14
